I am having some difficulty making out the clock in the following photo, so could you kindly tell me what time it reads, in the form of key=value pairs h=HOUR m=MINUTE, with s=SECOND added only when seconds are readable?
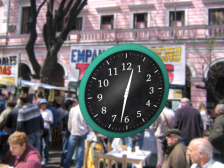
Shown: h=12 m=32
